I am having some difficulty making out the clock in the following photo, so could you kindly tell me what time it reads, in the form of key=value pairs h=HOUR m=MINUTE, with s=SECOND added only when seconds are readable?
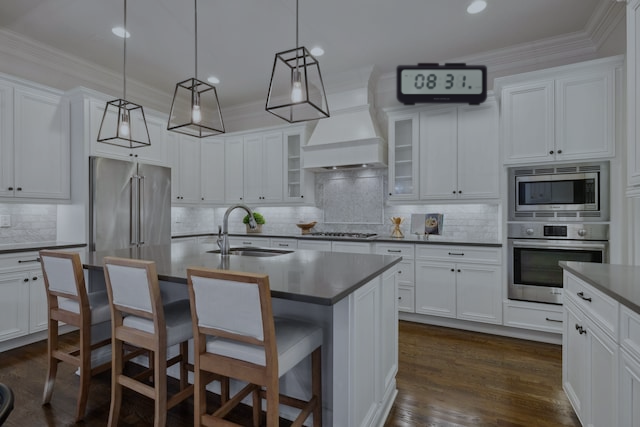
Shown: h=8 m=31
